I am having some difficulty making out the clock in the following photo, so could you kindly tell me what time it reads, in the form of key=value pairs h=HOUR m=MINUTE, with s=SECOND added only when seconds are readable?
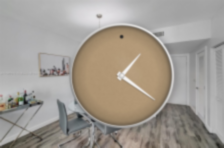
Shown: h=1 m=21
